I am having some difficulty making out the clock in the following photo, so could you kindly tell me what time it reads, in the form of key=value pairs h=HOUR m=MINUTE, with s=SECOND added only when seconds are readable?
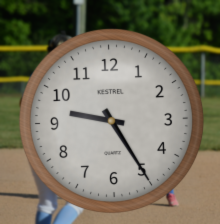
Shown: h=9 m=25
